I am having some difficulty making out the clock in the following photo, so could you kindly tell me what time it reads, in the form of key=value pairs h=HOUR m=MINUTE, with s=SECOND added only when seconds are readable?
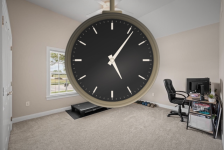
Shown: h=5 m=6
